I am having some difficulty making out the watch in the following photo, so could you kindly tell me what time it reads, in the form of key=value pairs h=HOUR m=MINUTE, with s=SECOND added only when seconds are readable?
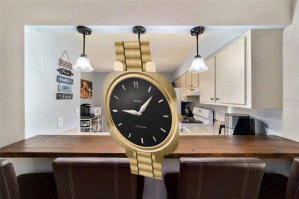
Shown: h=9 m=7
